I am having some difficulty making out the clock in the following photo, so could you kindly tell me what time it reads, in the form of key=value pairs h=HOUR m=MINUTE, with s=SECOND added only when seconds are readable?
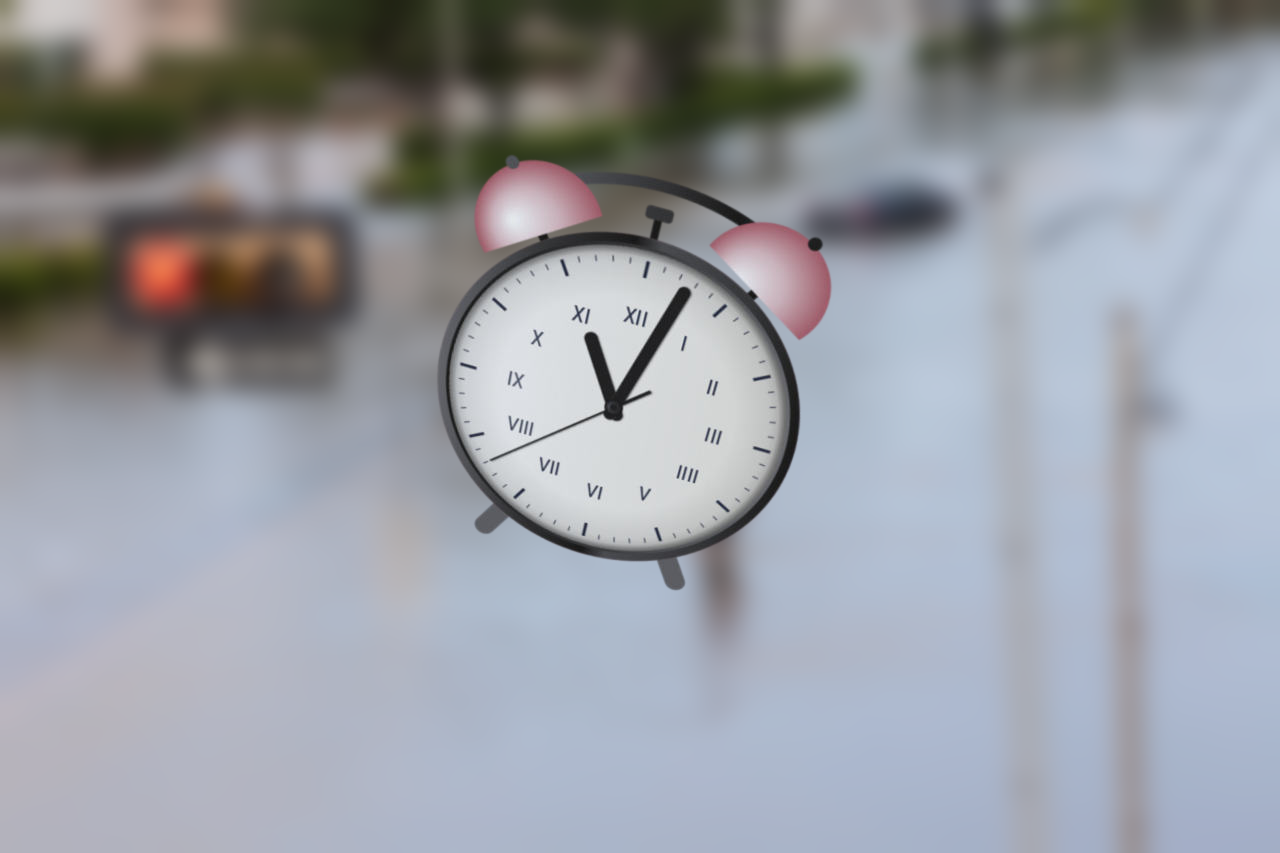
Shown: h=11 m=2 s=38
